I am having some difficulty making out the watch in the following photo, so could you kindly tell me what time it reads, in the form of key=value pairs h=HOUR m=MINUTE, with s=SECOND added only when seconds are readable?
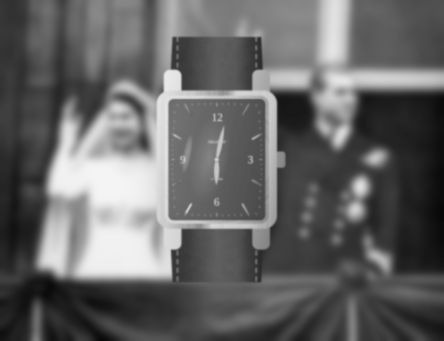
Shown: h=6 m=2
